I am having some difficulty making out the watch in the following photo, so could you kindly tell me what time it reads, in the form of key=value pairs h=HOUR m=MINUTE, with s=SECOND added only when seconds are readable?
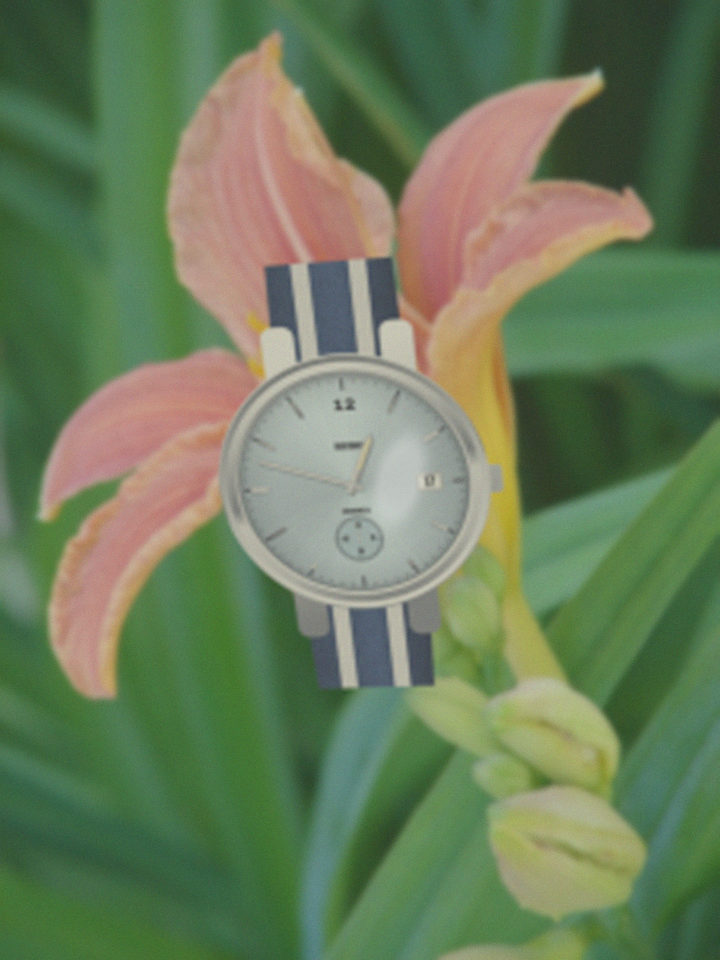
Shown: h=12 m=48
